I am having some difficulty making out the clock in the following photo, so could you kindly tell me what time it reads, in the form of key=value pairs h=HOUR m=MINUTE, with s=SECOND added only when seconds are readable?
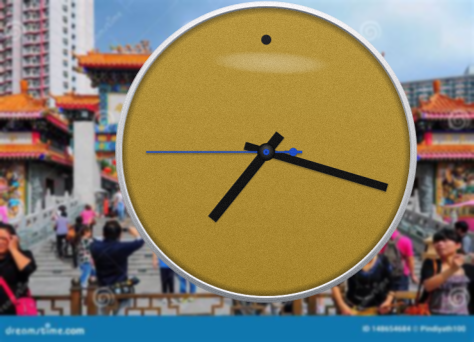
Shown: h=7 m=17 s=45
